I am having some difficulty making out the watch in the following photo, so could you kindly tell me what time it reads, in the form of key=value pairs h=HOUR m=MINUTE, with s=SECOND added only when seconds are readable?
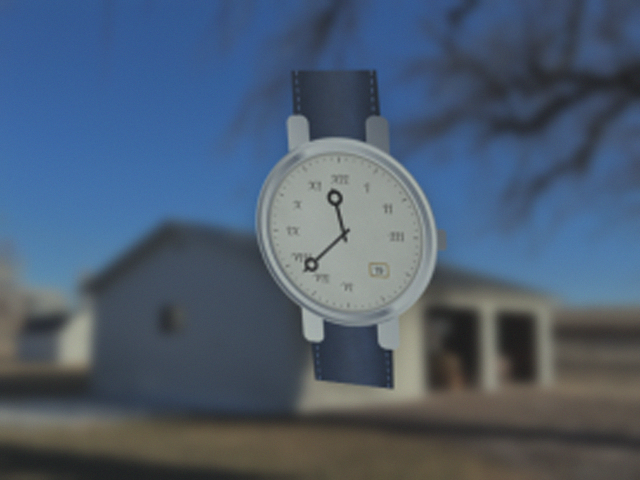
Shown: h=11 m=38
